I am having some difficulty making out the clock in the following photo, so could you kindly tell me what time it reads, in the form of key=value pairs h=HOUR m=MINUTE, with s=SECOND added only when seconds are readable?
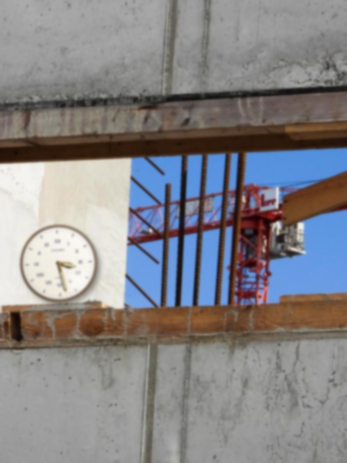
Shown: h=3 m=28
